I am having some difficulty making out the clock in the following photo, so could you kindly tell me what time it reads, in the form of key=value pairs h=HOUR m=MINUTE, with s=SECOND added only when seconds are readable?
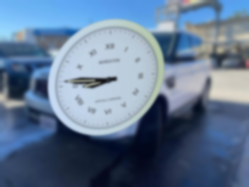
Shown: h=8 m=46
